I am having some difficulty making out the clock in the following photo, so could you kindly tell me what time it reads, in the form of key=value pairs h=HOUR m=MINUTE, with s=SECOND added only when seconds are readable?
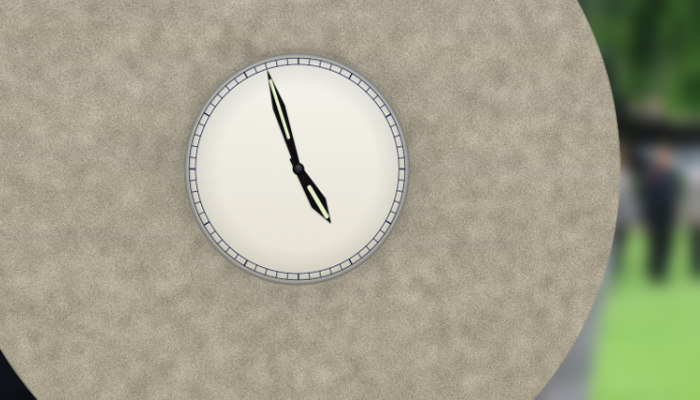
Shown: h=4 m=57
